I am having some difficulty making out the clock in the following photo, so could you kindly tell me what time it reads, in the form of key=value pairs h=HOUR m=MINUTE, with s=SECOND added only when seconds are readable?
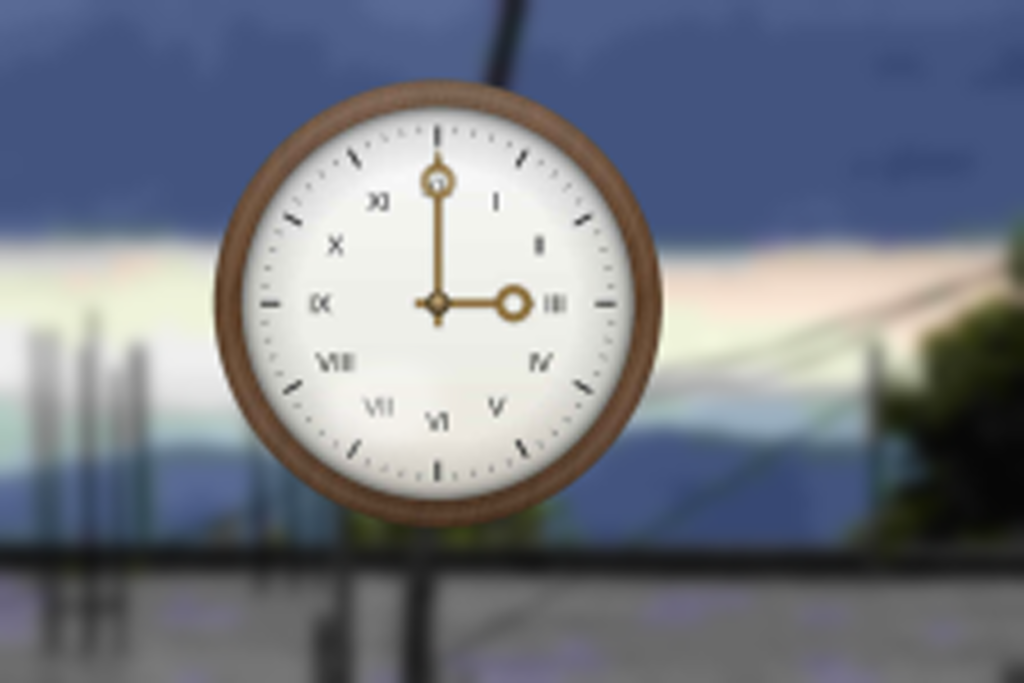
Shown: h=3 m=0
